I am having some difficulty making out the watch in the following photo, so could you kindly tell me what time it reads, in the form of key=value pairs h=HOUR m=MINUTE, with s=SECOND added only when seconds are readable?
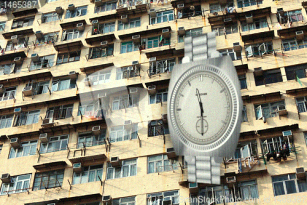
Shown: h=11 m=30
